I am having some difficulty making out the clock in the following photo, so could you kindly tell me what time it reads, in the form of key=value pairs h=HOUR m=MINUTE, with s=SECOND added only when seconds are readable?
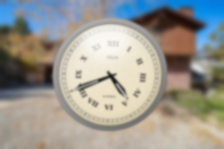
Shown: h=4 m=41
